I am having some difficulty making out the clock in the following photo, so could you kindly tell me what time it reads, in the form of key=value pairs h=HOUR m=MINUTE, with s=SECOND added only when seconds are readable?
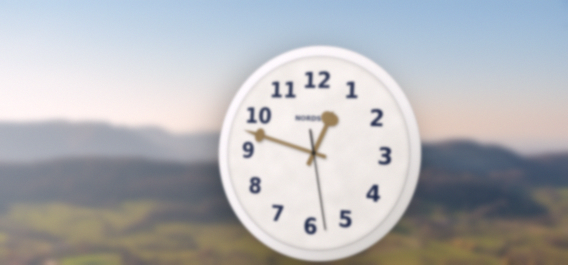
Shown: h=12 m=47 s=28
